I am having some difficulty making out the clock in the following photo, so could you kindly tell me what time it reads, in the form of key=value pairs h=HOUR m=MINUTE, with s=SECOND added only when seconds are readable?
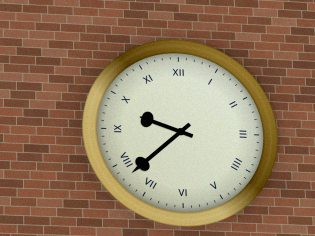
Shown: h=9 m=38
